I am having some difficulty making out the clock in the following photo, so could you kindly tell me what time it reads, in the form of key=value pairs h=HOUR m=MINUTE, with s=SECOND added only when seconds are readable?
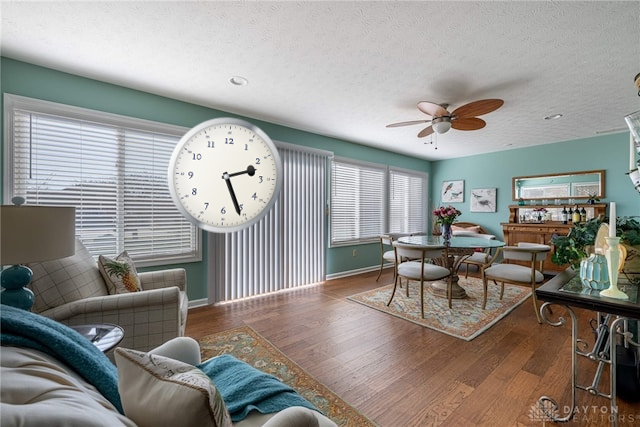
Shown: h=2 m=26
